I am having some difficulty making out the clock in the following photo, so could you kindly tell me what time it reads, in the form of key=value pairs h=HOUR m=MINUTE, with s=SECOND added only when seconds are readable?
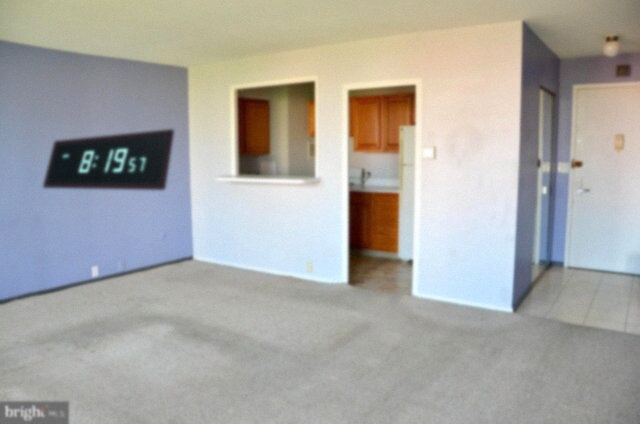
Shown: h=8 m=19
